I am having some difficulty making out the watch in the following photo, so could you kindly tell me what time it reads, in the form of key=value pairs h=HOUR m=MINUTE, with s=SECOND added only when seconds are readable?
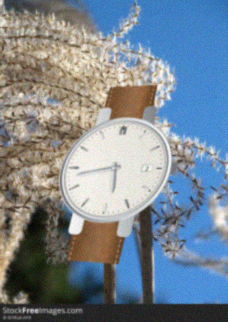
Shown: h=5 m=43
